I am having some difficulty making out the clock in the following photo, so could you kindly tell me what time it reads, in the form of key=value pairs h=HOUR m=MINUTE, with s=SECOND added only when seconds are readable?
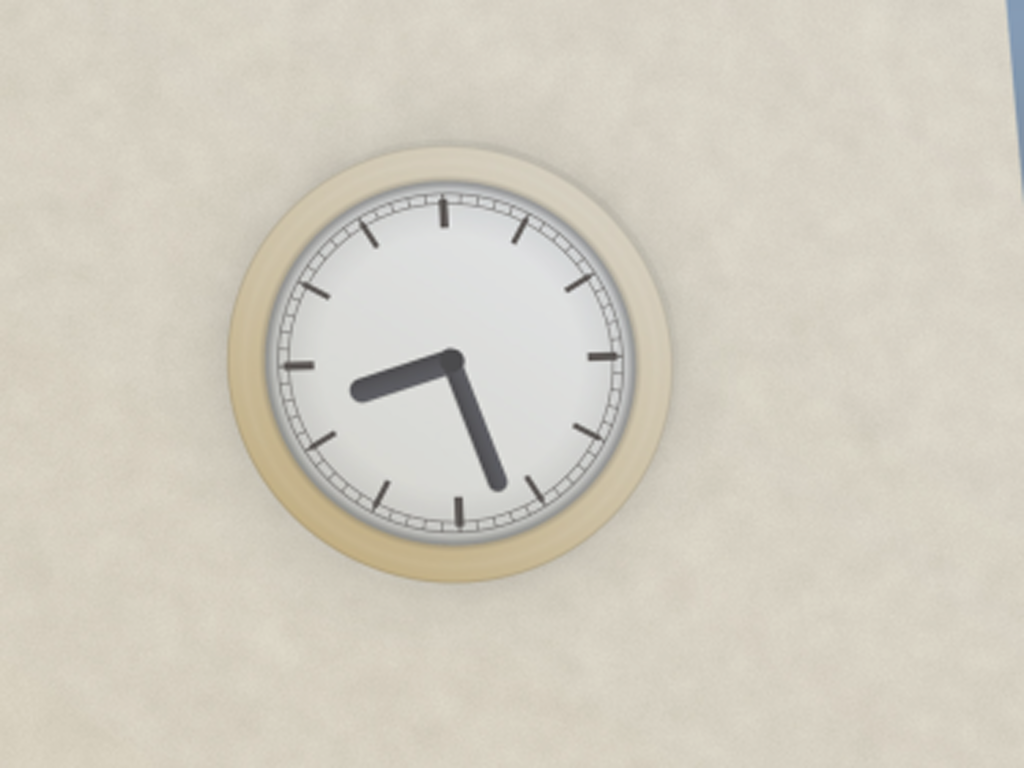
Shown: h=8 m=27
